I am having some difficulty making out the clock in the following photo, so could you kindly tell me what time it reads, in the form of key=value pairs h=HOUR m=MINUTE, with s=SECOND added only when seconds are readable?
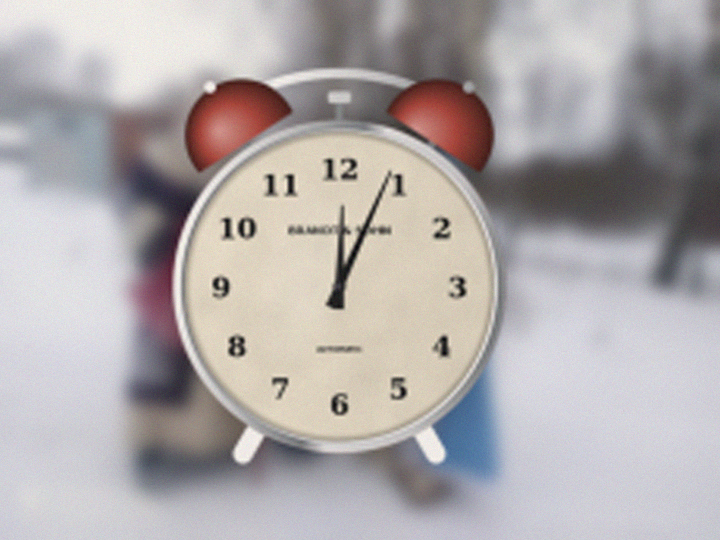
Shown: h=12 m=4
